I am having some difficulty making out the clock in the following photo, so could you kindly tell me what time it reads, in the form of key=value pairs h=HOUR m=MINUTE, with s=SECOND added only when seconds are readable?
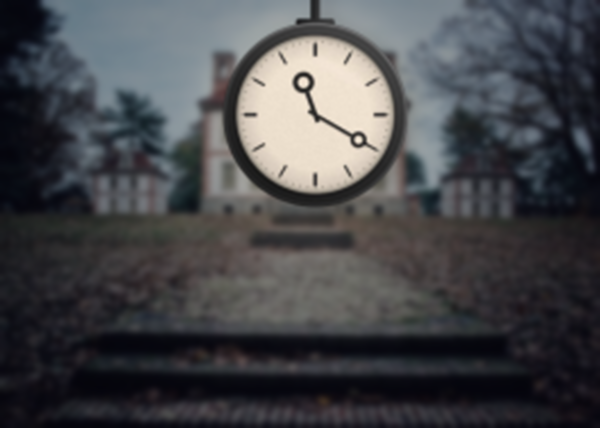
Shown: h=11 m=20
